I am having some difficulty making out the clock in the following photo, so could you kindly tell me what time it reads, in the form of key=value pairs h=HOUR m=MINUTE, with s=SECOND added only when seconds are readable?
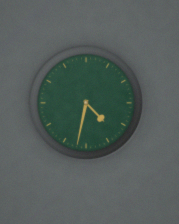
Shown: h=4 m=32
